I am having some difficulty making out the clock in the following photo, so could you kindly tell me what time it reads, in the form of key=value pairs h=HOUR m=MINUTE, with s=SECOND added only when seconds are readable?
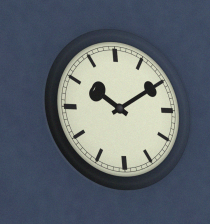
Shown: h=10 m=10
